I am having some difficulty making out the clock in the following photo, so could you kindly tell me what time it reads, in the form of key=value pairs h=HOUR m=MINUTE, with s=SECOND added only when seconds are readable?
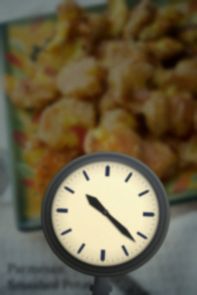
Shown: h=10 m=22
